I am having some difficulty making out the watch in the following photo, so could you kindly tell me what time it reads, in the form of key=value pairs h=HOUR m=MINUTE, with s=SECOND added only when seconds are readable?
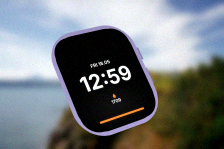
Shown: h=12 m=59
